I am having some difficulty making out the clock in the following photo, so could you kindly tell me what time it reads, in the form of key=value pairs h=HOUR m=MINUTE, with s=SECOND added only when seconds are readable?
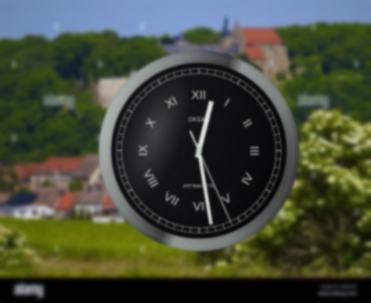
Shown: h=12 m=28 s=26
